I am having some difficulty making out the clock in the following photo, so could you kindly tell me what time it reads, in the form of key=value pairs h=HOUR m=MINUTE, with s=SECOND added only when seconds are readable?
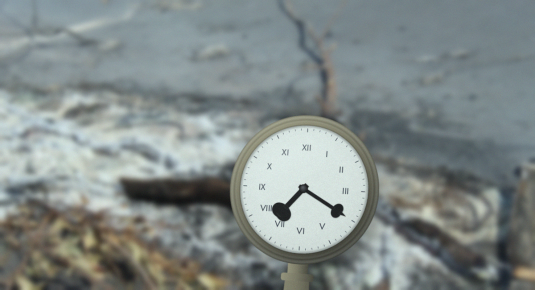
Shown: h=7 m=20
